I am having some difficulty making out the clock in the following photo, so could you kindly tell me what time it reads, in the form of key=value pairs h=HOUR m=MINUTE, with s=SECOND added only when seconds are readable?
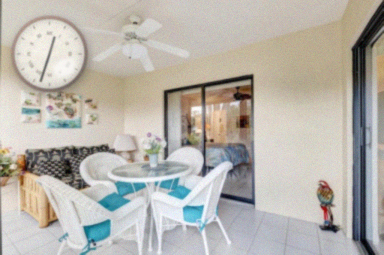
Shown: h=12 m=33
